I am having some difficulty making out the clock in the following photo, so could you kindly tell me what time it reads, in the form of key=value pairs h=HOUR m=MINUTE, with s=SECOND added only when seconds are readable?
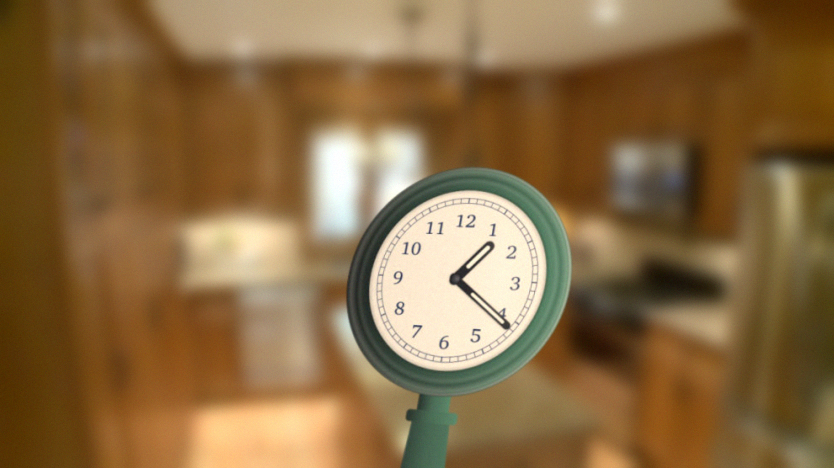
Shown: h=1 m=21
